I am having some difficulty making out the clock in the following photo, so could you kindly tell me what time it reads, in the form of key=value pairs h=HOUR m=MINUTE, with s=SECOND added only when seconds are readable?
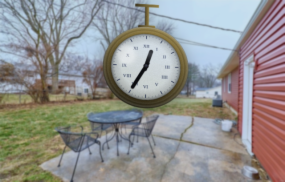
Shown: h=12 m=35
